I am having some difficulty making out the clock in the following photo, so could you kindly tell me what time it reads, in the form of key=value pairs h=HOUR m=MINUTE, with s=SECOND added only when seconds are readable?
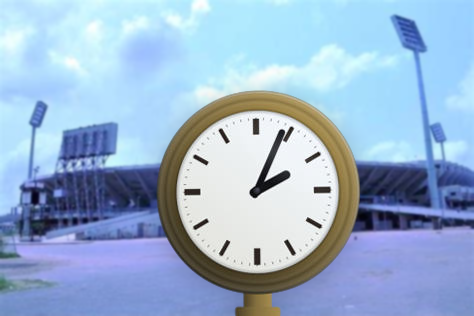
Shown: h=2 m=4
